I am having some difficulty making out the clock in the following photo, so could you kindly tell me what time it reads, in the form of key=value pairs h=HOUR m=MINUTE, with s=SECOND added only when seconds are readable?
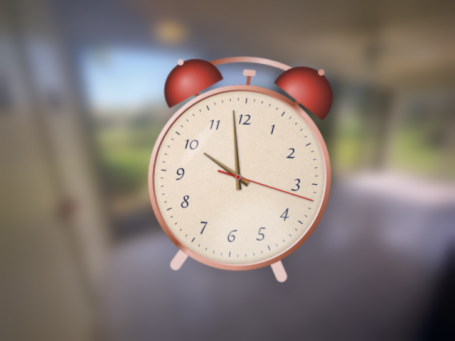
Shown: h=9 m=58 s=17
